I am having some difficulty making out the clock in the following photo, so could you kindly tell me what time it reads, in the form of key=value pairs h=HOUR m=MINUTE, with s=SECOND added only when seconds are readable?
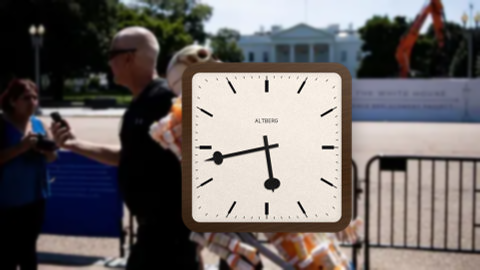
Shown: h=5 m=43
